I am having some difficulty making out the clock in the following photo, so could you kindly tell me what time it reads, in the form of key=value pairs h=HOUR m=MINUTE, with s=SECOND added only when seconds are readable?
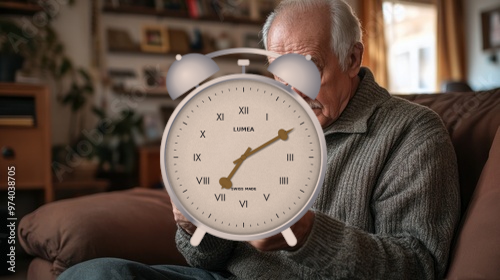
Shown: h=7 m=10
